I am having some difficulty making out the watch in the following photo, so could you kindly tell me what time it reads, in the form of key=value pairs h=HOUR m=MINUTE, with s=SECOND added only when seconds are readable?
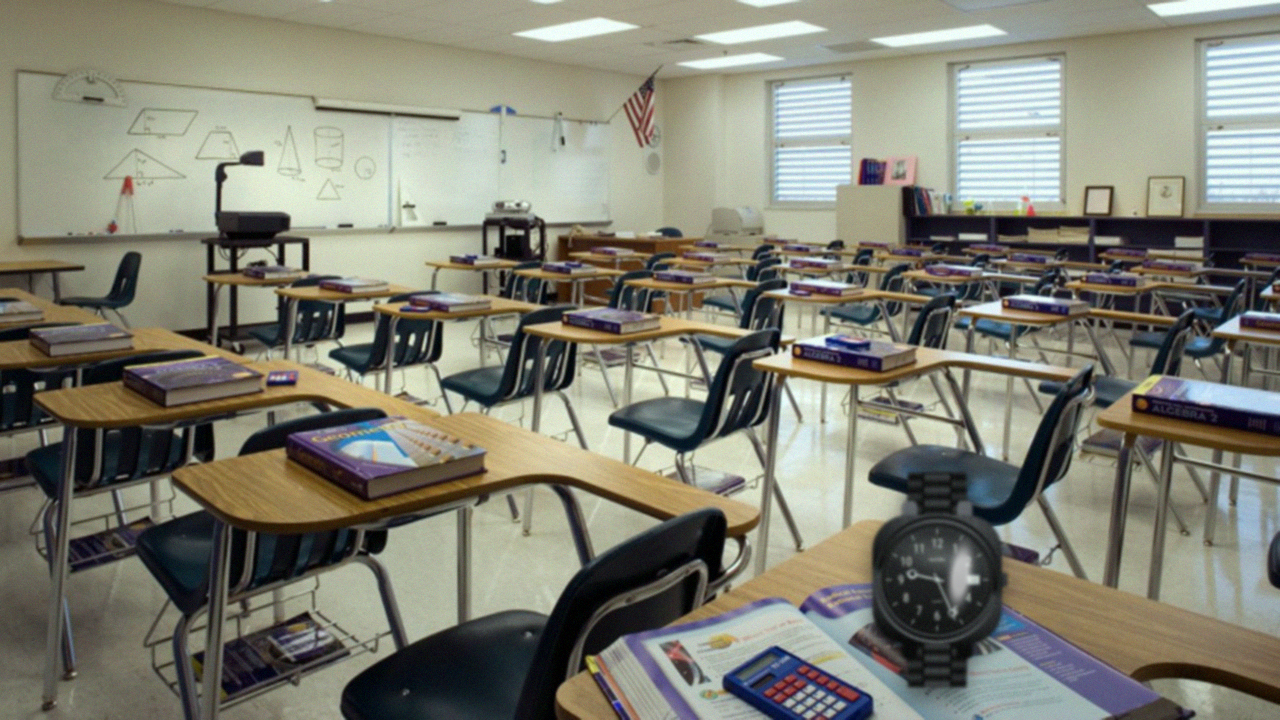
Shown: h=9 m=26
